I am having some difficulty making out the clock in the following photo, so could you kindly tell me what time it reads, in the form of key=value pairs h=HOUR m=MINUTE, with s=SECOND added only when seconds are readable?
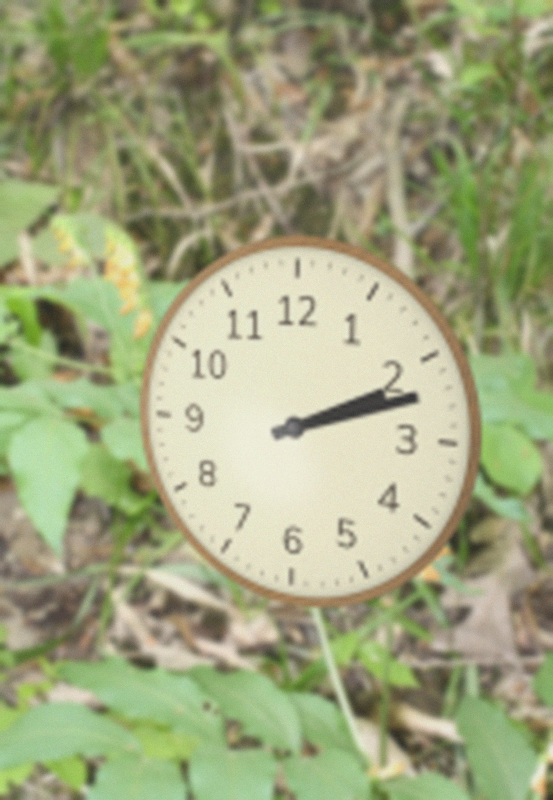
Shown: h=2 m=12
